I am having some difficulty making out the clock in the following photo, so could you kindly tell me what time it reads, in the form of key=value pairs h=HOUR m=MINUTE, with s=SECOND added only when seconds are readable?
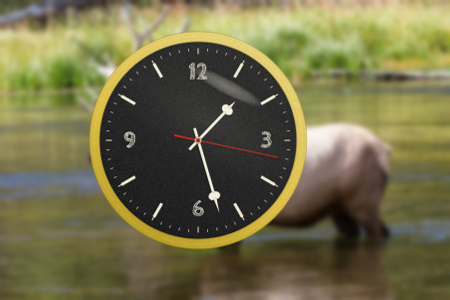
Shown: h=1 m=27 s=17
